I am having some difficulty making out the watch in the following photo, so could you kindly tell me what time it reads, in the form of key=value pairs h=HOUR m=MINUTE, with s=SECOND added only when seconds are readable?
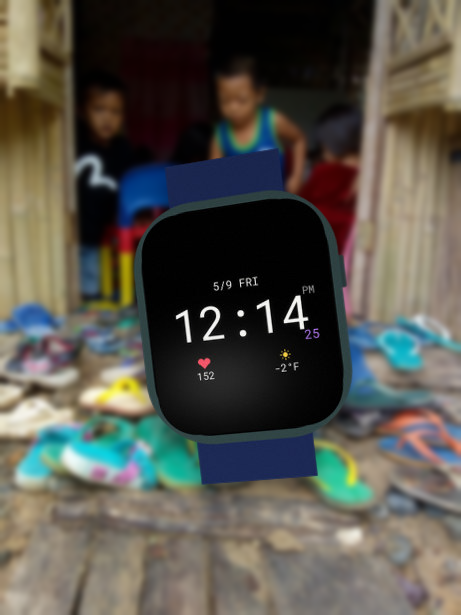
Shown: h=12 m=14 s=25
